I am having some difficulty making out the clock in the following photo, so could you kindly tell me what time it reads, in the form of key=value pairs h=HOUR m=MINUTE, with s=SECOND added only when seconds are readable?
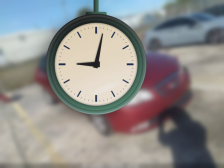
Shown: h=9 m=2
